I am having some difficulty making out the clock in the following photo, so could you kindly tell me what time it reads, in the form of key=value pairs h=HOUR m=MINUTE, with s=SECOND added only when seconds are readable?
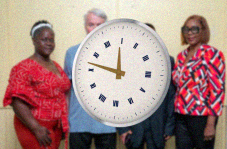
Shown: h=12 m=52
